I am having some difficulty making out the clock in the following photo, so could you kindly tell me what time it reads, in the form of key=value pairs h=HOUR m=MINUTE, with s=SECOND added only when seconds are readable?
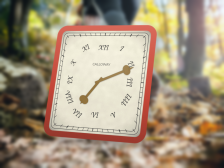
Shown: h=7 m=11
